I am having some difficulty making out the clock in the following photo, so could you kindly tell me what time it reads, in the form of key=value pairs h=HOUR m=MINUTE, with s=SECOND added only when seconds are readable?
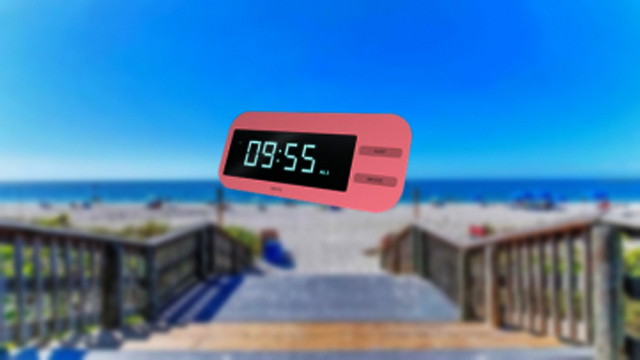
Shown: h=9 m=55
